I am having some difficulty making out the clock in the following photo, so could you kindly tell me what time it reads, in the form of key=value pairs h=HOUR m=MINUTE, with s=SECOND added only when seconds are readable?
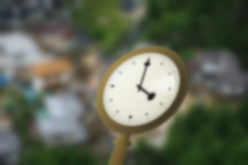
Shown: h=4 m=0
